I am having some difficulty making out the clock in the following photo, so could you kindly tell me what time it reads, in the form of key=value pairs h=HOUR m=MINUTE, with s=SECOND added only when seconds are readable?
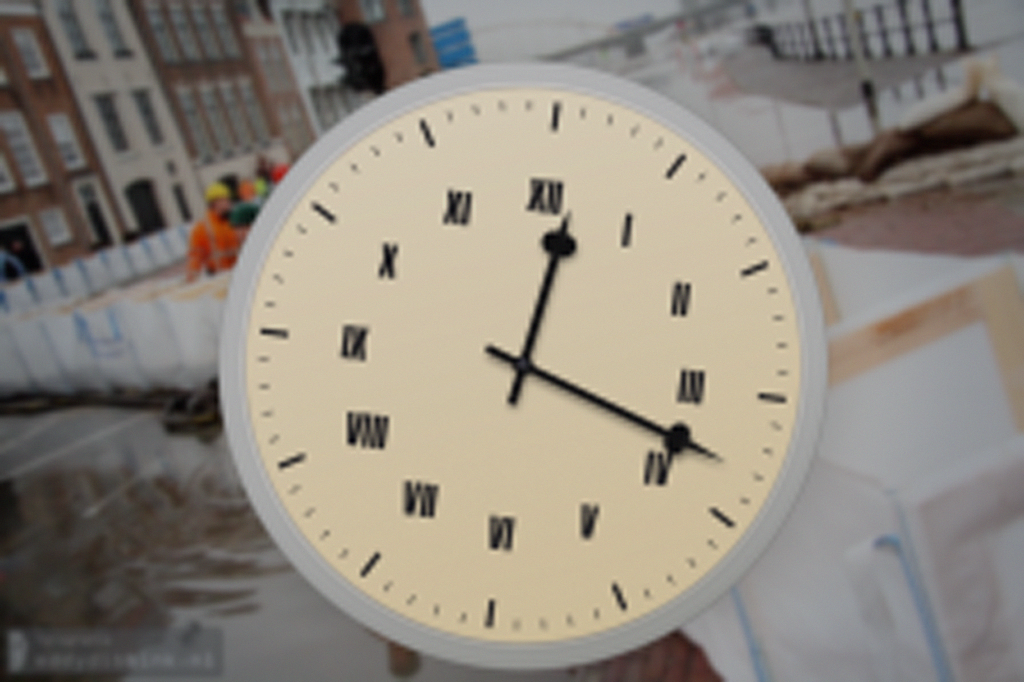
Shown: h=12 m=18
